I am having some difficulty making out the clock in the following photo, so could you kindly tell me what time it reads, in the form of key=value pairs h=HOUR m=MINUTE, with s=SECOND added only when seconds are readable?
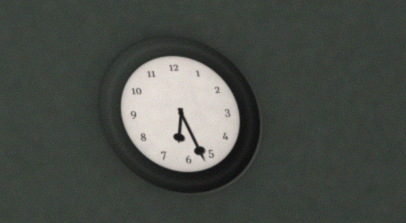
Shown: h=6 m=27
